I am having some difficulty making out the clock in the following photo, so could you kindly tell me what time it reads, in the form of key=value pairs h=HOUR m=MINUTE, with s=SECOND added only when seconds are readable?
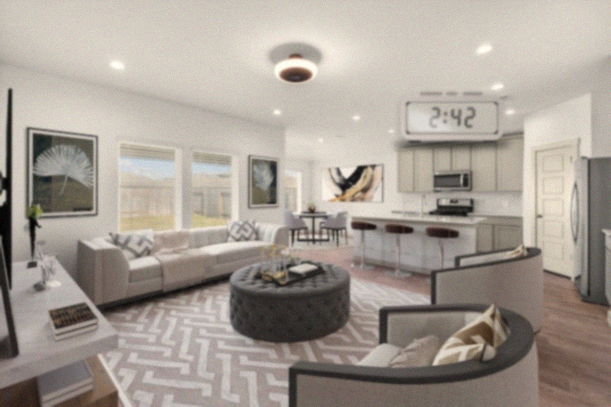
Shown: h=2 m=42
